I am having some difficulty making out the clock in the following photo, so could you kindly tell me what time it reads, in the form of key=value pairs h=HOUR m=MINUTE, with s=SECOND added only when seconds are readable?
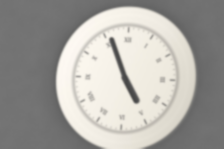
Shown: h=4 m=56
